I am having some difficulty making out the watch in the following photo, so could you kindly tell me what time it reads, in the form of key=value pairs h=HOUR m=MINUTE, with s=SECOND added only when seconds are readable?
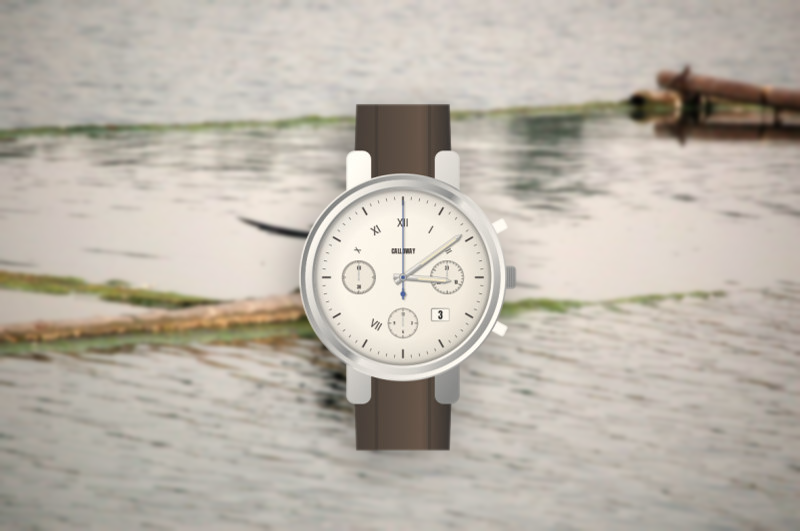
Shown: h=3 m=9
